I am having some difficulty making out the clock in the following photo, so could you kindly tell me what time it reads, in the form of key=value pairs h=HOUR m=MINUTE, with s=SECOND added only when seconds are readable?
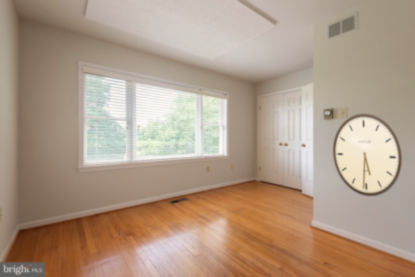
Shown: h=5 m=31
